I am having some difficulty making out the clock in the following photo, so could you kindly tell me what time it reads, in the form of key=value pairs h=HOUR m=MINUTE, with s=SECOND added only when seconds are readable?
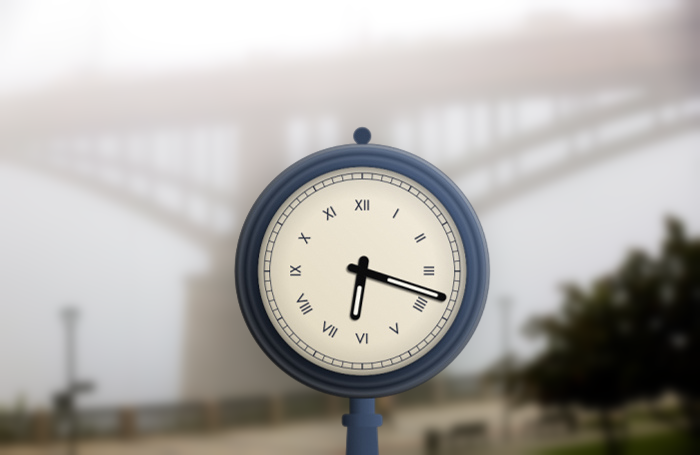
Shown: h=6 m=18
